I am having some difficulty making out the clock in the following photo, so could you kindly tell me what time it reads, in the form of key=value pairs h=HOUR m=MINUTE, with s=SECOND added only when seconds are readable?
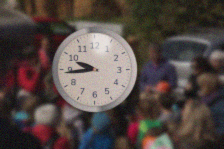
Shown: h=9 m=44
